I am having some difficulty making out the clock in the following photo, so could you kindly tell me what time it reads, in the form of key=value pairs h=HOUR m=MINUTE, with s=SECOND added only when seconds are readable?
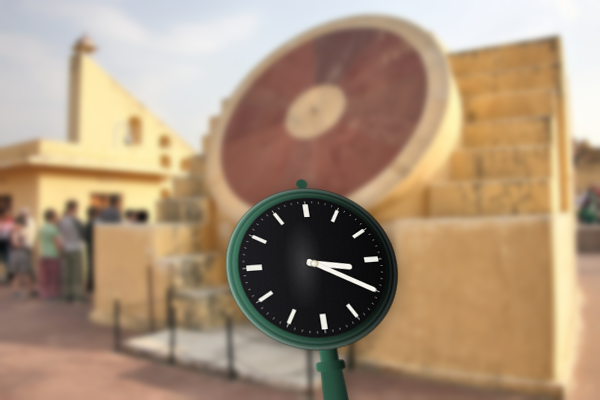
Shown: h=3 m=20
